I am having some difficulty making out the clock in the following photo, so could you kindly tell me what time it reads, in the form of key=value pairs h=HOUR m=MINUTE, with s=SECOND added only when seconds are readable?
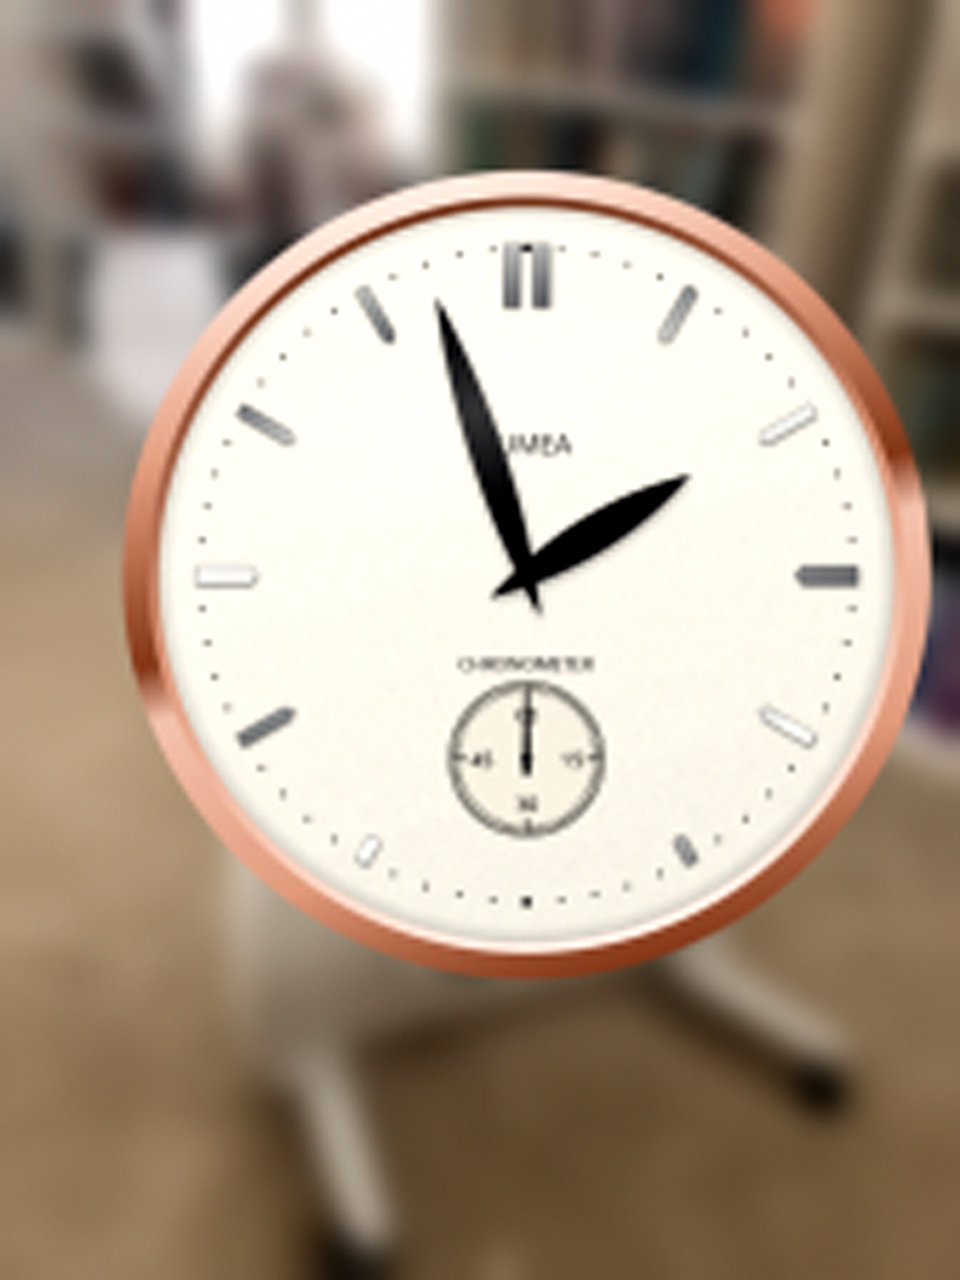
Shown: h=1 m=57
